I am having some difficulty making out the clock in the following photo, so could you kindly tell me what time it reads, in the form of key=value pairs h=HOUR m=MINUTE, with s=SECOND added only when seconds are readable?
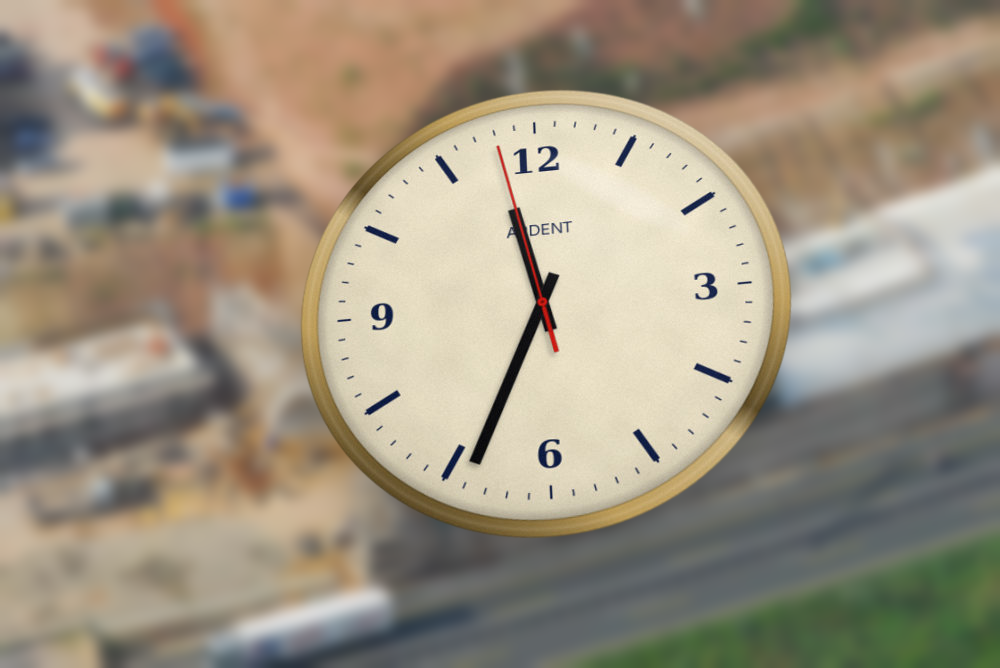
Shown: h=11 m=33 s=58
